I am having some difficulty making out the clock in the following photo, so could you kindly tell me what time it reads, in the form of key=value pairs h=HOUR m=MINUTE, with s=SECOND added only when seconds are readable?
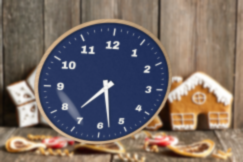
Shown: h=7 m=28
